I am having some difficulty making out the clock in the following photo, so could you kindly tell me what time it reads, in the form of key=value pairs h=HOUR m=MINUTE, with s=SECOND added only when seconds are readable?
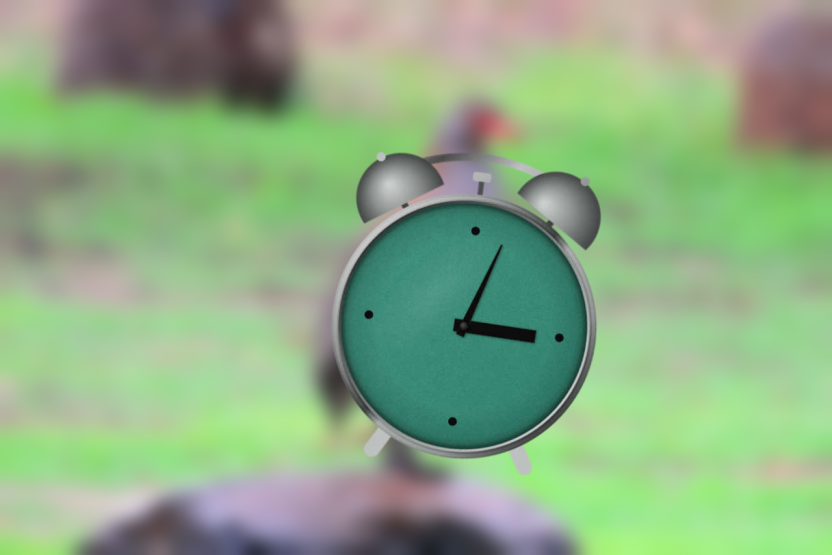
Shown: h=3 m=3
